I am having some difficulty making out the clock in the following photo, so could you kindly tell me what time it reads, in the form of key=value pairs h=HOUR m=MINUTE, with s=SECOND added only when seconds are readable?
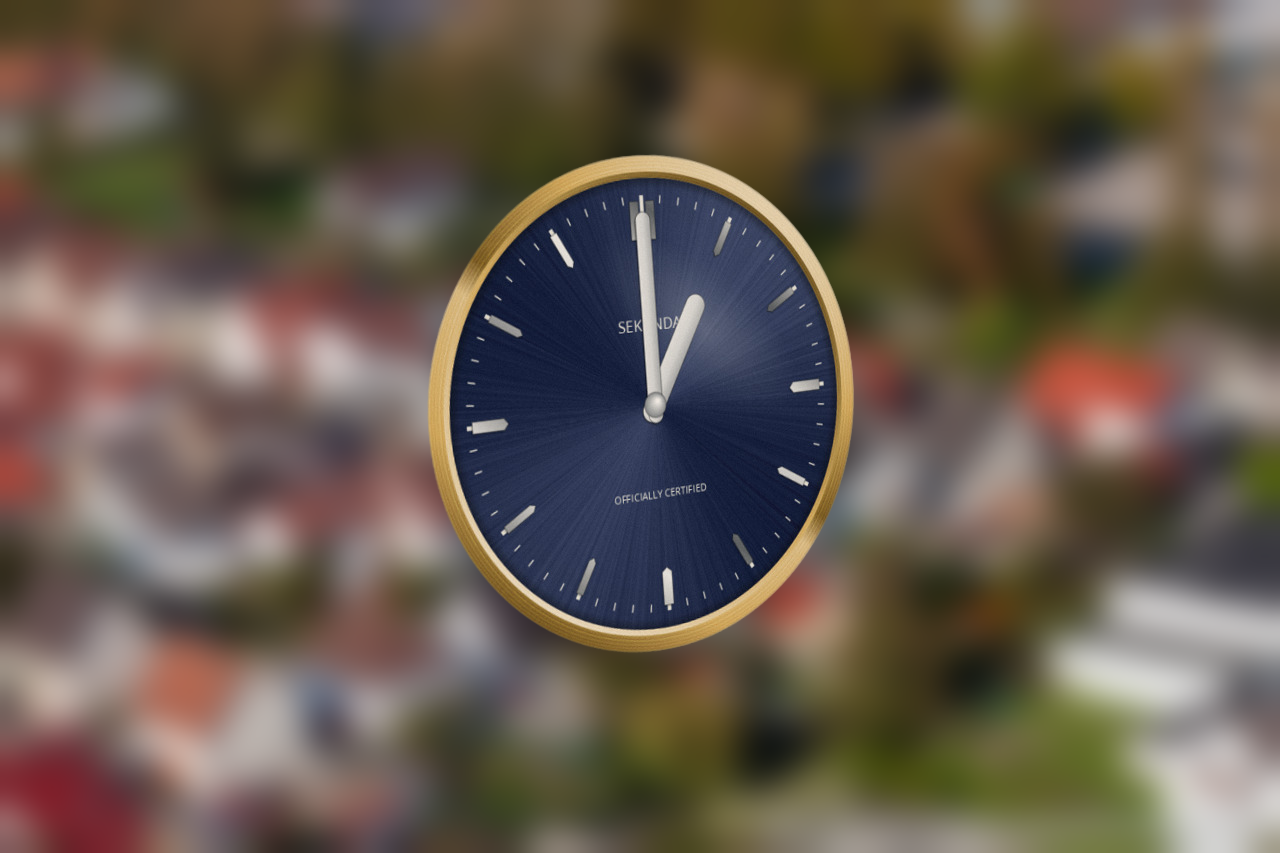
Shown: h=1 m=0
